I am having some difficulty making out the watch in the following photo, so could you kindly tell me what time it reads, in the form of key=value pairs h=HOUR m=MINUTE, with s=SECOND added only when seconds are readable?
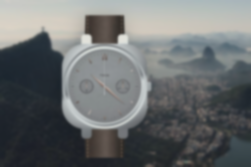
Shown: h=10 m=22
